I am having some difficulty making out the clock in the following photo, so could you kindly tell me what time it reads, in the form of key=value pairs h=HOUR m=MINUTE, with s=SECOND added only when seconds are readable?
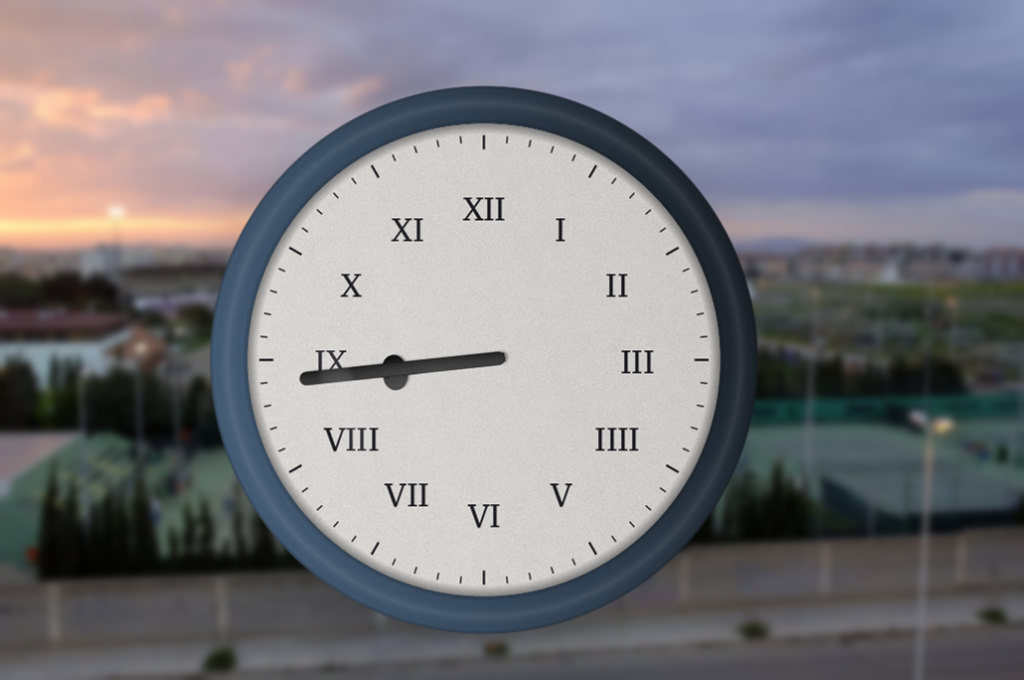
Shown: h=8 m=44
